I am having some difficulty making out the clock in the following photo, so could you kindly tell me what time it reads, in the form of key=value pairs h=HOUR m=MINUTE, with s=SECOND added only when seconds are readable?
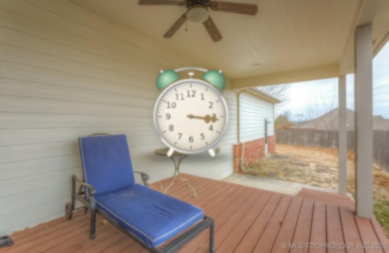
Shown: h=3 m=16
